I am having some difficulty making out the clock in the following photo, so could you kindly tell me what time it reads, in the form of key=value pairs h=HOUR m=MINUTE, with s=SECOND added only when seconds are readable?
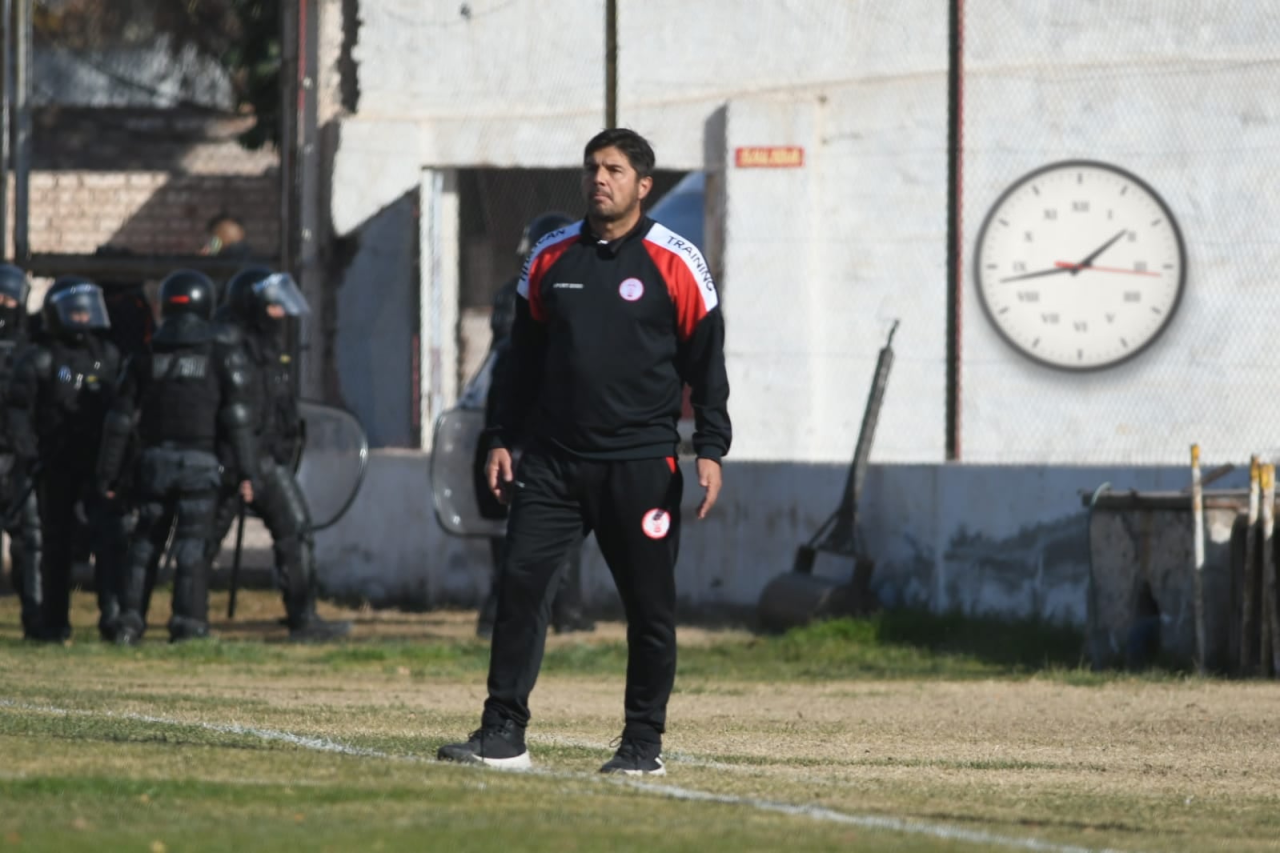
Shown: h=1 m=43 s=16
